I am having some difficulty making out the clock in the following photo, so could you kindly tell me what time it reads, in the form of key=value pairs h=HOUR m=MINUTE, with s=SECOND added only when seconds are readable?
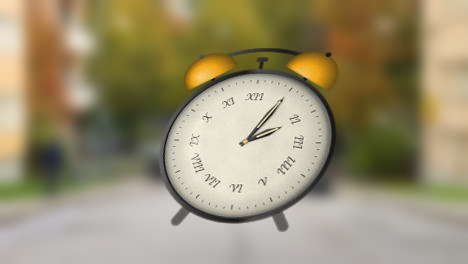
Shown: h=2 m=5
